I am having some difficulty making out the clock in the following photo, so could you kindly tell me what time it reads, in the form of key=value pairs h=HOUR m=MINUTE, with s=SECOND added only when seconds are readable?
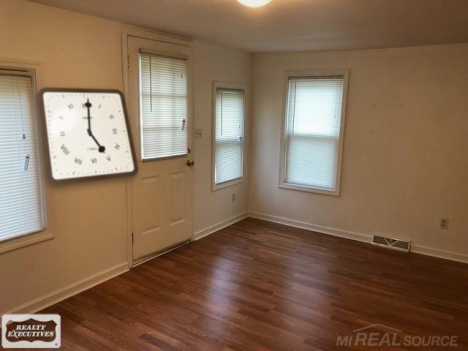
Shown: h=5 m=1
